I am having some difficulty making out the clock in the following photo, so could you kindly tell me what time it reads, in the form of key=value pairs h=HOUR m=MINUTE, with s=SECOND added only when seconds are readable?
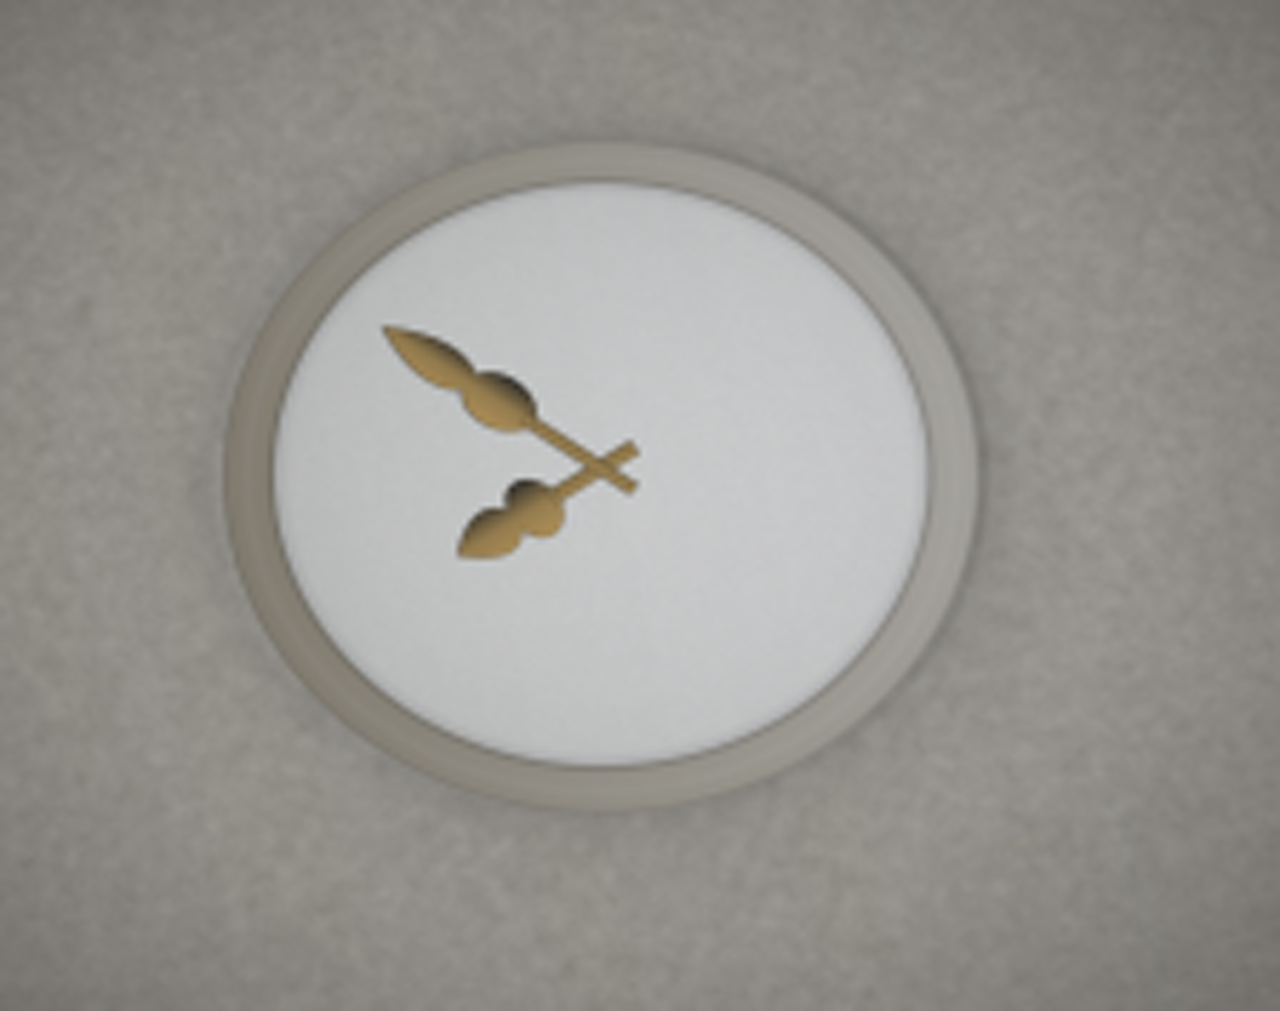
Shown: h=7 m=51
